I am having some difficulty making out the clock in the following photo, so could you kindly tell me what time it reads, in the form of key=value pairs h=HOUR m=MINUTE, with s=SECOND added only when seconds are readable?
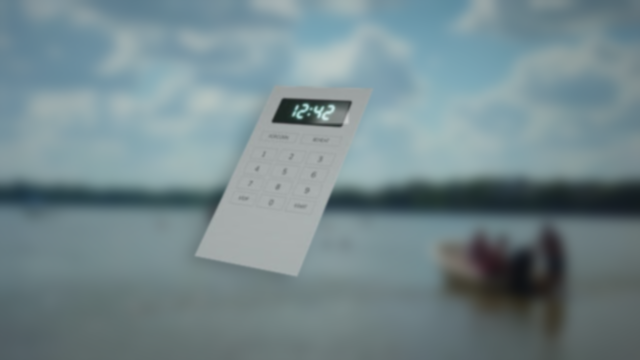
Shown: h=12 m=42
